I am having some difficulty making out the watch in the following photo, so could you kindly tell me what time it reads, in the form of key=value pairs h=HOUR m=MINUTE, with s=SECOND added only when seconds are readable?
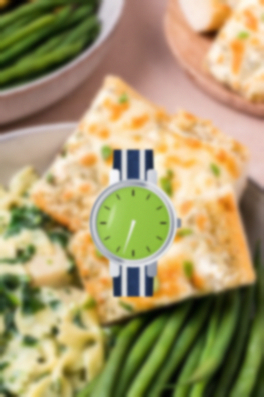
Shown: h=6 m=33
